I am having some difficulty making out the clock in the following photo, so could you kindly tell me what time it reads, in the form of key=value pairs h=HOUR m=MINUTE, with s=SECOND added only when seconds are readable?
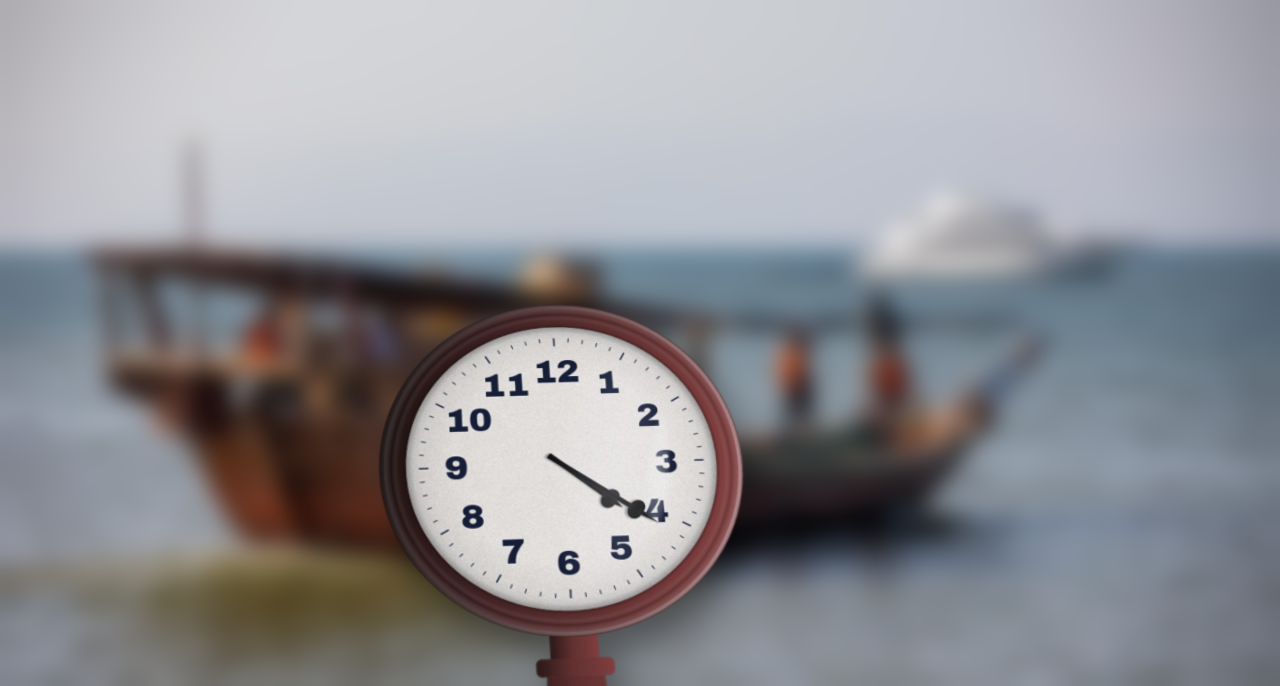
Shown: h=4 m=21
